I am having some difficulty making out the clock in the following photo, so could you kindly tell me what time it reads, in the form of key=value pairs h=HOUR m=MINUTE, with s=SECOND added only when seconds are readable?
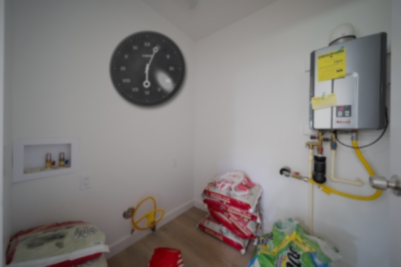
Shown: h=6 m=4
